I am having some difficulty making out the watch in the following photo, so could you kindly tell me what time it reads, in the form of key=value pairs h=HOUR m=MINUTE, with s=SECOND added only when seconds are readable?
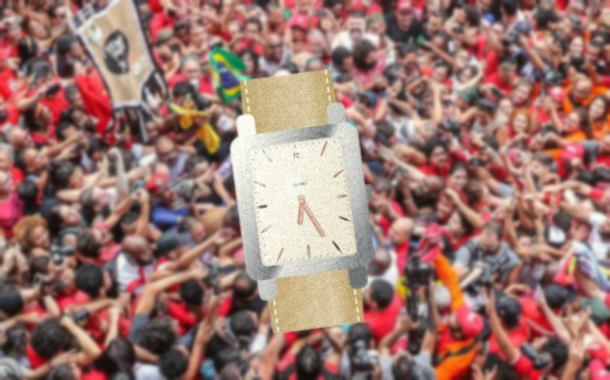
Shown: h=6 m=26
